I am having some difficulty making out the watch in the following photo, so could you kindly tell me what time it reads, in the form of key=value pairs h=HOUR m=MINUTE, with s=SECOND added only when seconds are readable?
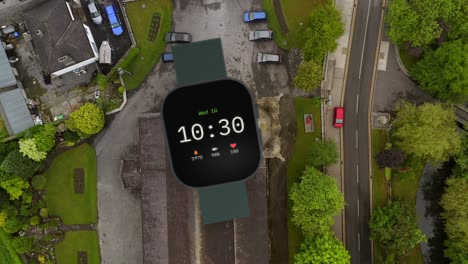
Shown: h=10 m=30
